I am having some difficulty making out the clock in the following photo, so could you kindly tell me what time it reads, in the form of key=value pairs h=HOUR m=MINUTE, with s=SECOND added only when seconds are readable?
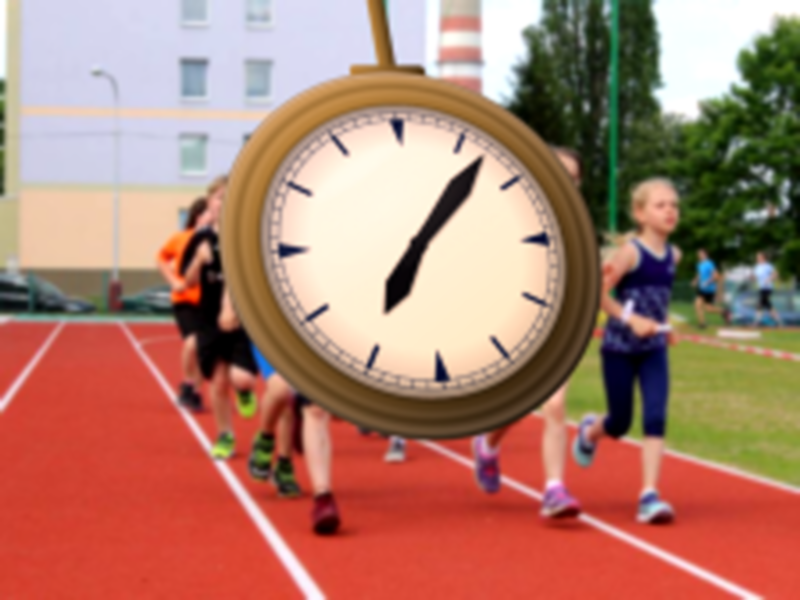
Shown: h=7 m=7
